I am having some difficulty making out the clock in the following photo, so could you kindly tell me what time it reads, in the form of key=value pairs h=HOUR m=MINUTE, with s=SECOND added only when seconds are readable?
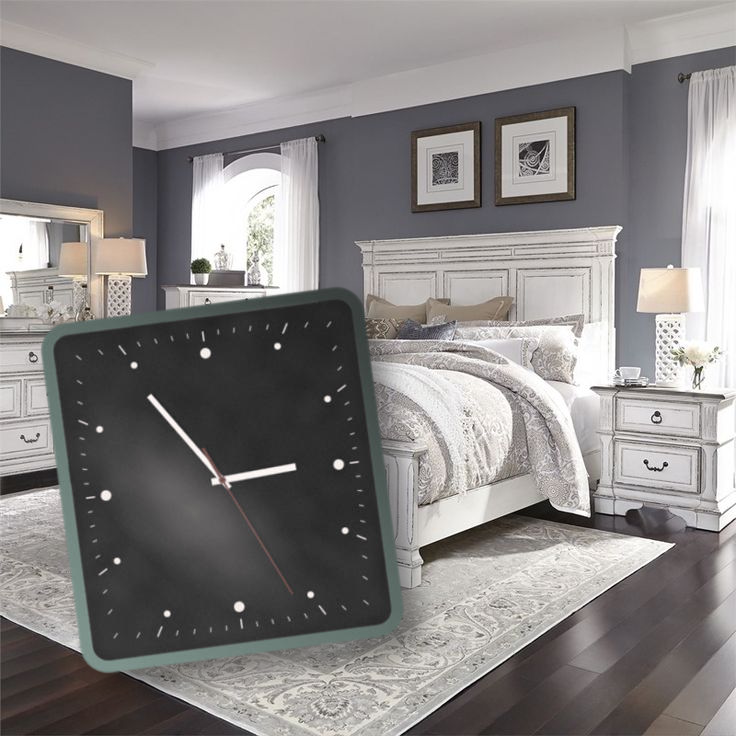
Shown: h=2 m=54 s=26
